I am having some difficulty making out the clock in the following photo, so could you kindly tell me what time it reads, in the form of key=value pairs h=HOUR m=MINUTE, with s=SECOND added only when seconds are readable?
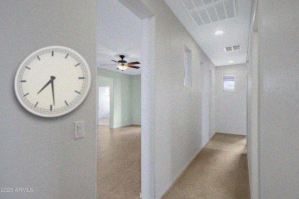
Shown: h=7 m=29
